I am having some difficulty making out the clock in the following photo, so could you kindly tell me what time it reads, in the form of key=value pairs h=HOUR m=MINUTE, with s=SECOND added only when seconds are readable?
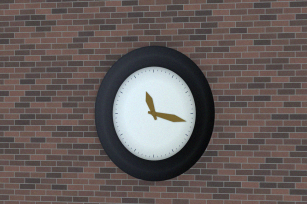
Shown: h=11 m=17
